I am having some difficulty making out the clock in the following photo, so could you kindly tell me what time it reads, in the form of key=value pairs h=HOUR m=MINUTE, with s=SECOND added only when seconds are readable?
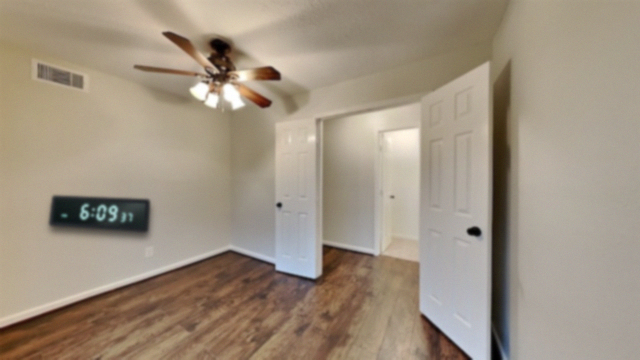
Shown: h=6 m=9
